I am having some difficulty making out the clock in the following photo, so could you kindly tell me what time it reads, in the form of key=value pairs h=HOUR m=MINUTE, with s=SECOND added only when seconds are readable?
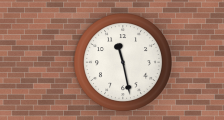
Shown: h=11 m=28
